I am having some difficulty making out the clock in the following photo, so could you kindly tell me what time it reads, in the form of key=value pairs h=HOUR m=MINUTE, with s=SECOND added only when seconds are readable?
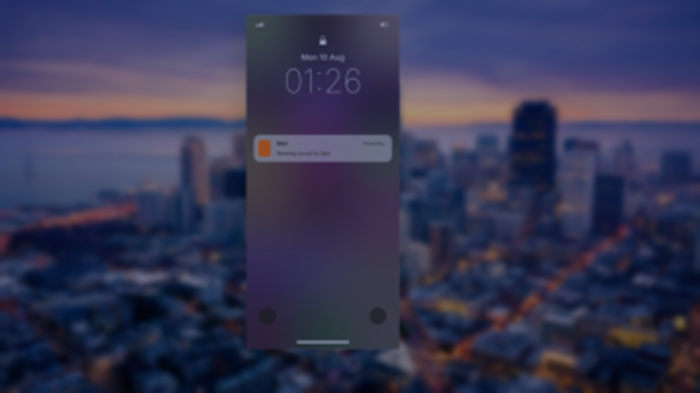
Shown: h=1 m=26
